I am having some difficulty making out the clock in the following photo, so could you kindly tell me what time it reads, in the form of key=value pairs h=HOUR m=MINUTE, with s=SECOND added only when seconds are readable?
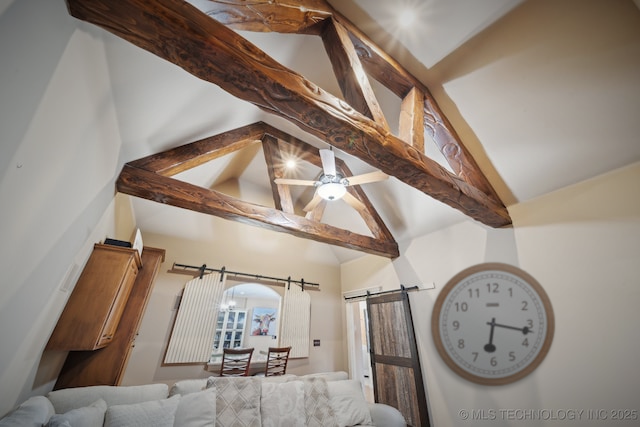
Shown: h=6 m=17
